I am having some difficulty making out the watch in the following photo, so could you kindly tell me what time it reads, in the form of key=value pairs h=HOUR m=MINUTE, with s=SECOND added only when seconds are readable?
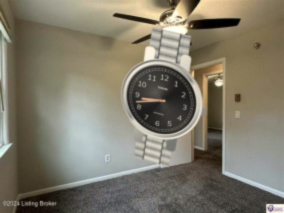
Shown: h=8 m=42
